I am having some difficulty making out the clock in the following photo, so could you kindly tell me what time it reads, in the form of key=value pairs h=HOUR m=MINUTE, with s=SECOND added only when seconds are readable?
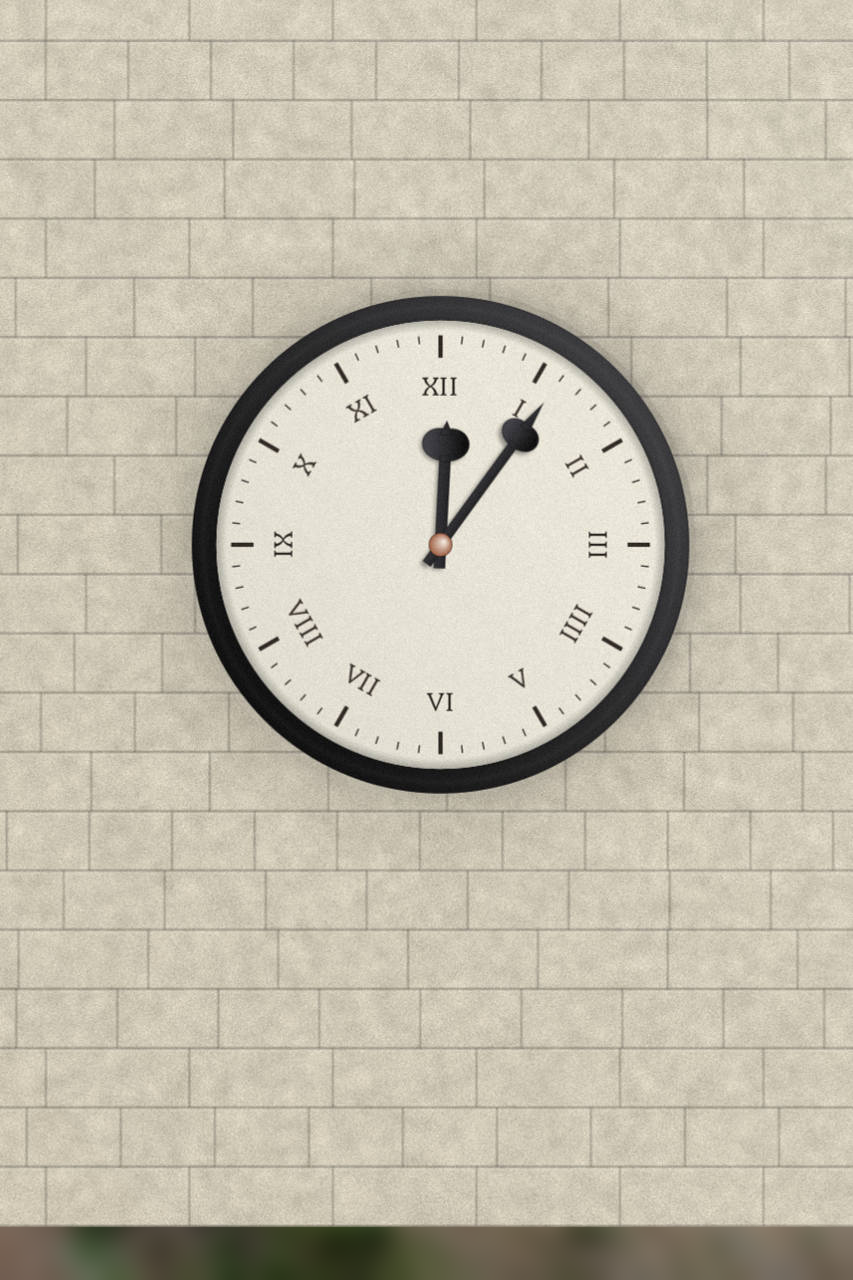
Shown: h=12 m=6
